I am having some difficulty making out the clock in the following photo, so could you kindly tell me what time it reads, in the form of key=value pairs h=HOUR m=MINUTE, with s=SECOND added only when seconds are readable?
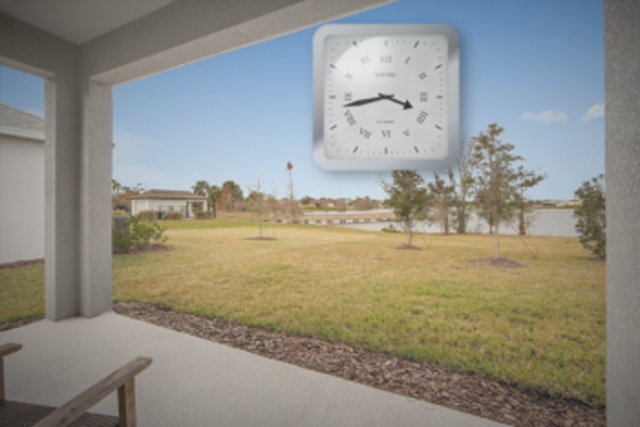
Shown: h=3 m=43
